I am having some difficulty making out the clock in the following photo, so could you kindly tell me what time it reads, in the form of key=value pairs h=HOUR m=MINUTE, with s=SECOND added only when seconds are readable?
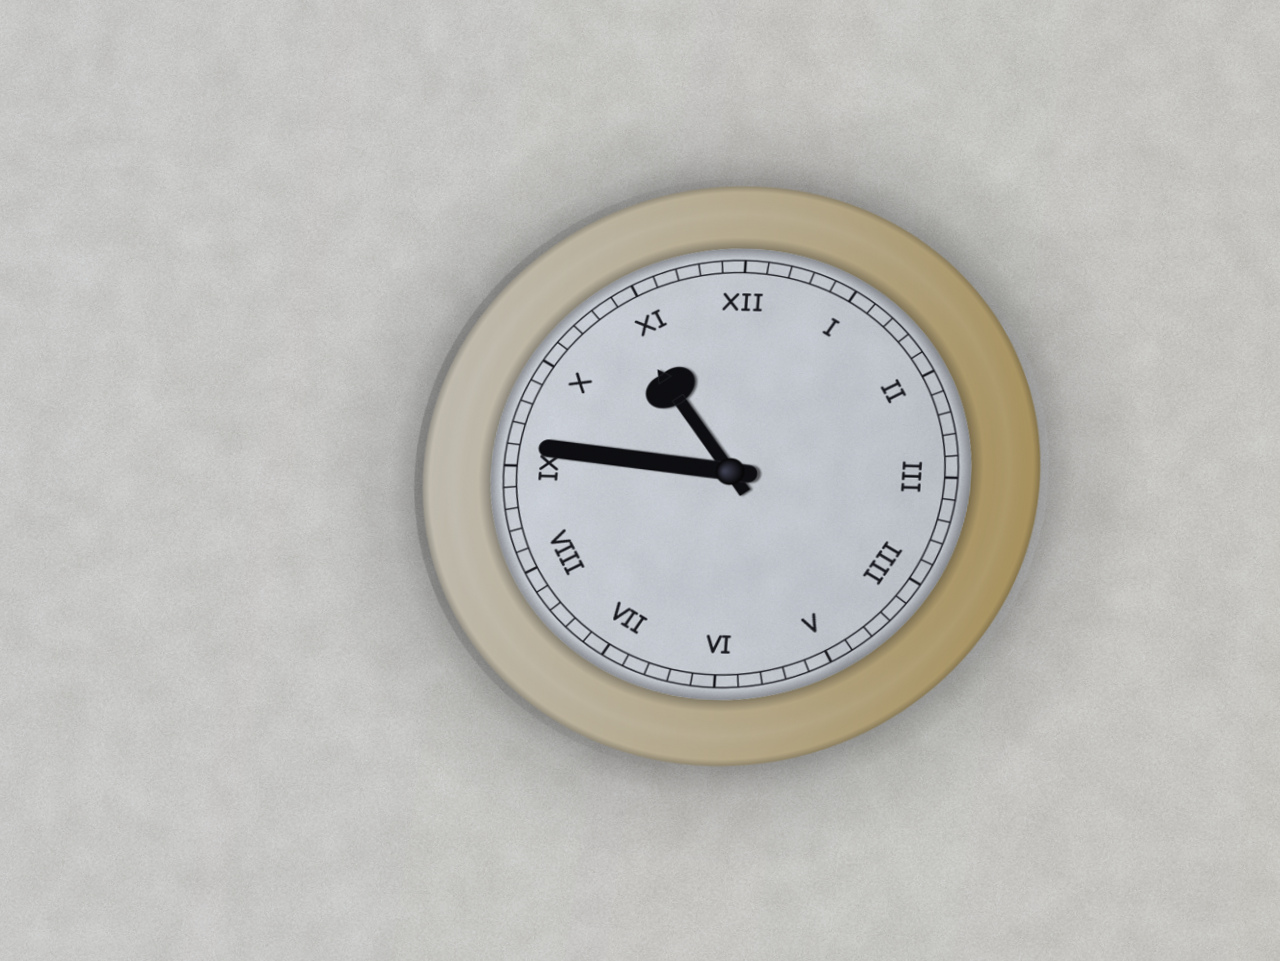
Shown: h=10 m=46
